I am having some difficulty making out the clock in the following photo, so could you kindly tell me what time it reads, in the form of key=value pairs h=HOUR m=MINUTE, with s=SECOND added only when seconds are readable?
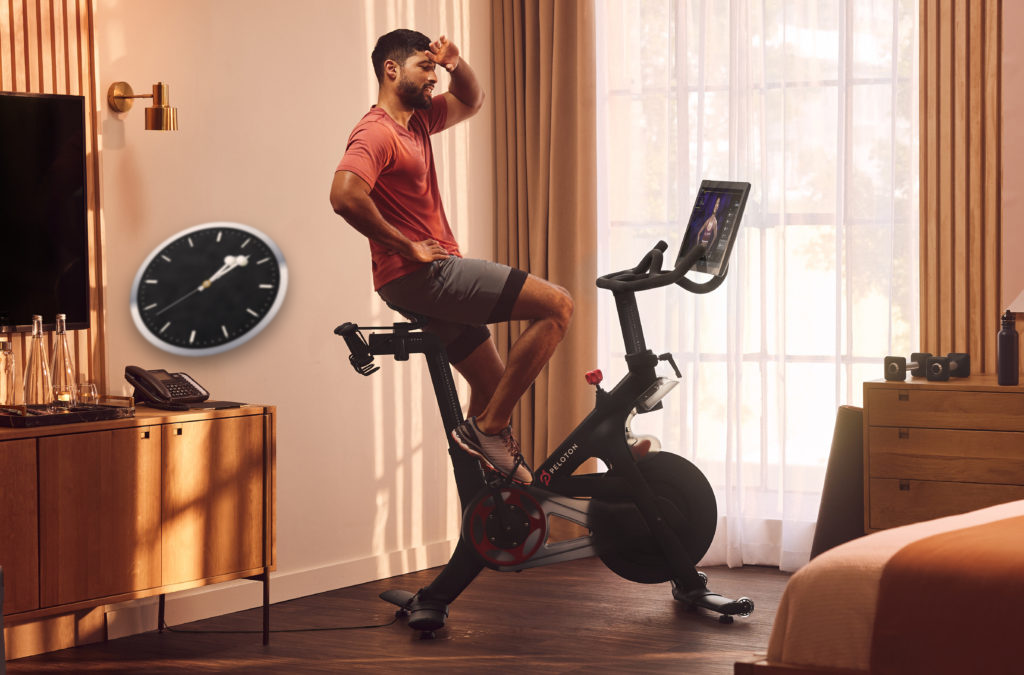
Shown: h=1 m=7 s=38
